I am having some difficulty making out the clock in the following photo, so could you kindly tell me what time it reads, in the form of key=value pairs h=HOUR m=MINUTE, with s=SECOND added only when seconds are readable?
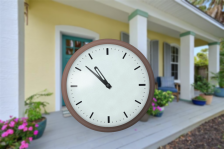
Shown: h=10 m=52
